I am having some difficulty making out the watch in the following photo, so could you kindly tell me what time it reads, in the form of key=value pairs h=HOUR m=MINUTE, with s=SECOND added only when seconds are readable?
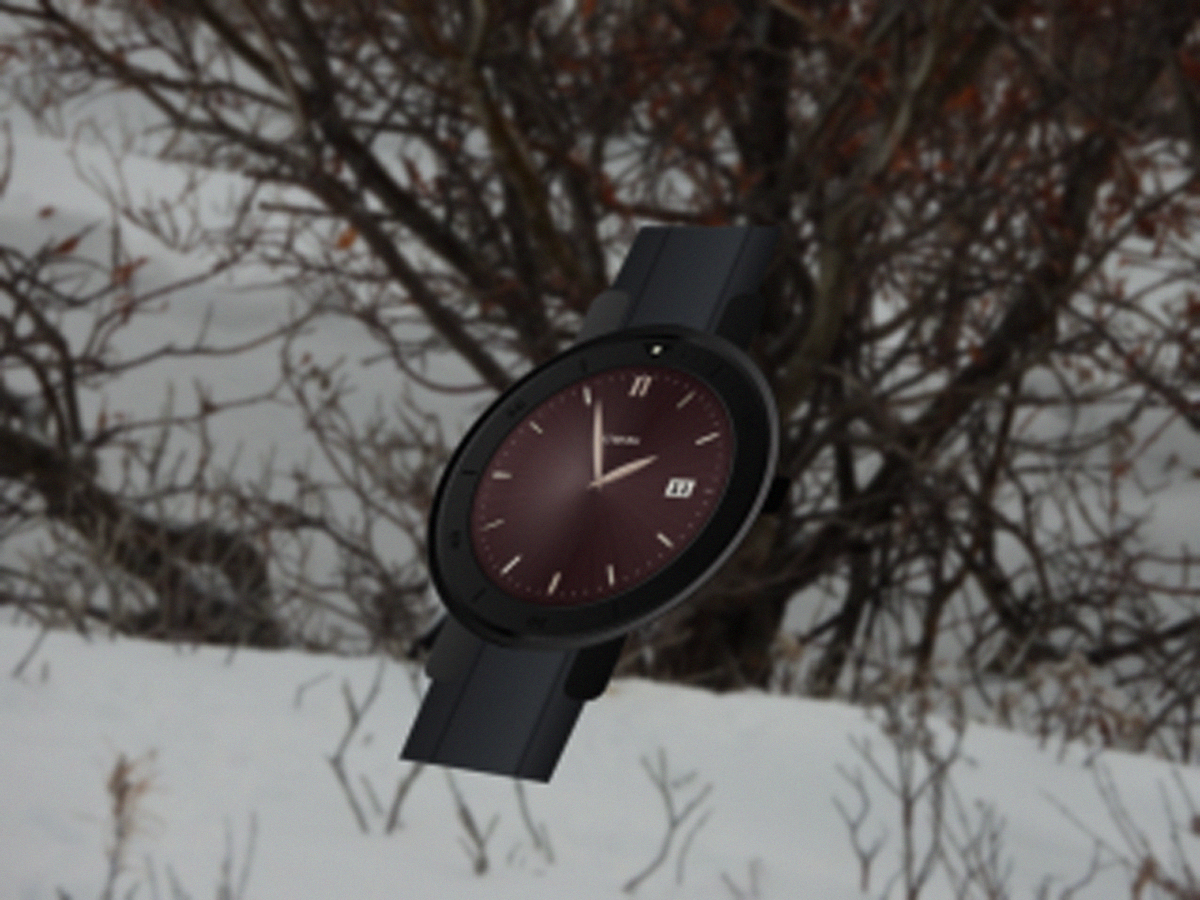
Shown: h=1 m=56
